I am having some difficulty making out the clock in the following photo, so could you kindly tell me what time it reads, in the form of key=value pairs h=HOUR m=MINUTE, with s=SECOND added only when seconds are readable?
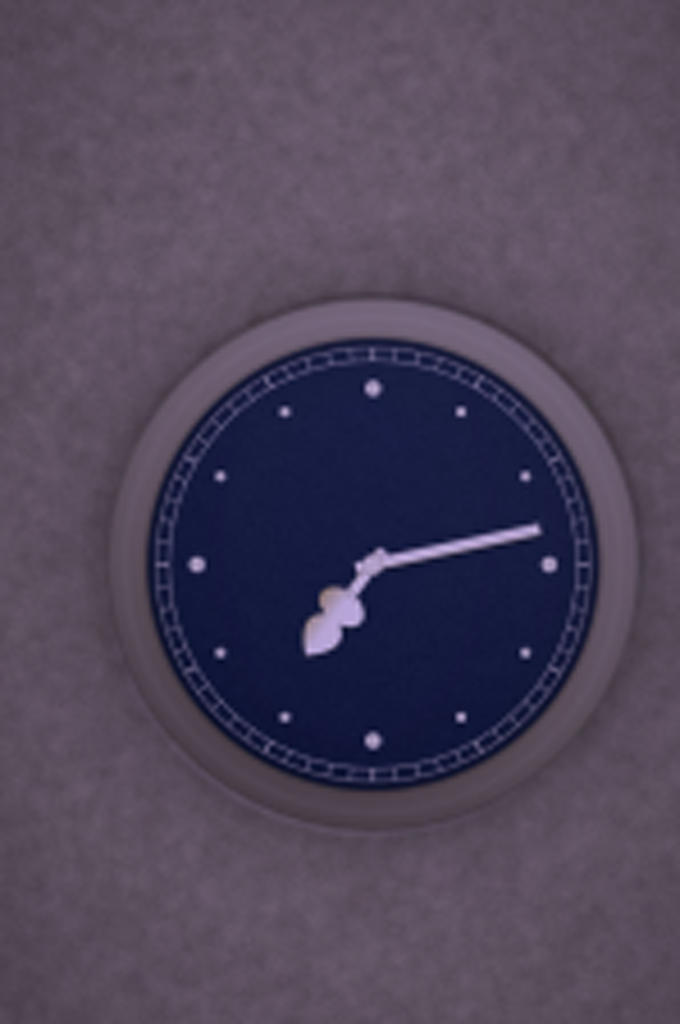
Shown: h=7 m=13
